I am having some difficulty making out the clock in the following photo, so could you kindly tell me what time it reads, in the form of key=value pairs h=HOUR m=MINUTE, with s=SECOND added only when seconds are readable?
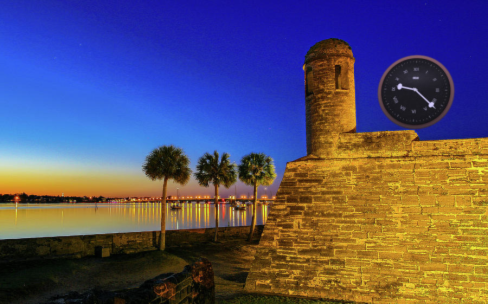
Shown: h=9 m=22
